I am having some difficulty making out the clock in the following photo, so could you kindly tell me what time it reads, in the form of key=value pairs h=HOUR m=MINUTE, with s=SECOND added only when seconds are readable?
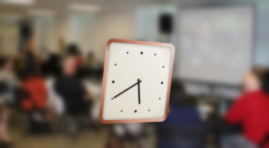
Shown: h=5 m=40
